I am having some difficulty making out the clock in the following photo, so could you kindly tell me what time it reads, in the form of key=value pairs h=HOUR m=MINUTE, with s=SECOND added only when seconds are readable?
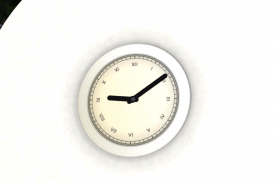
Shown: h=9 m=9
